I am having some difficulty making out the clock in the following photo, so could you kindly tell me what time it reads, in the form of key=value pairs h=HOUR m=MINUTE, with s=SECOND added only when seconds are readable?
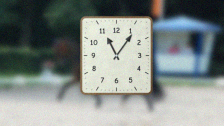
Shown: h=11 m=6
